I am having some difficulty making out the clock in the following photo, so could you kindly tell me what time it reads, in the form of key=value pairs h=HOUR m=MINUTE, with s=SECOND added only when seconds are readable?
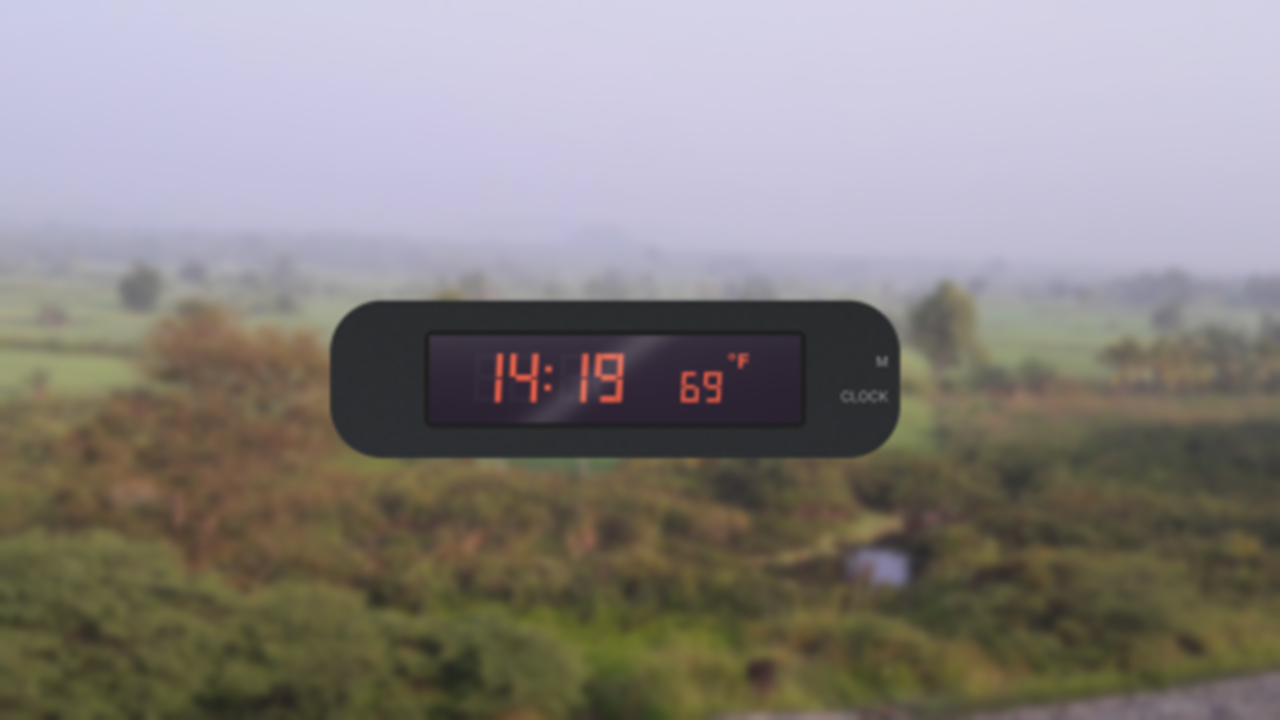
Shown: h=14 m=19
